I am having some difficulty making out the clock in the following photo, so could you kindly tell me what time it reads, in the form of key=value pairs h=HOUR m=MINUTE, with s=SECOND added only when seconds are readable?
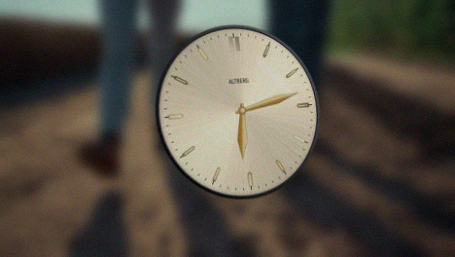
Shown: h=6 m=13
